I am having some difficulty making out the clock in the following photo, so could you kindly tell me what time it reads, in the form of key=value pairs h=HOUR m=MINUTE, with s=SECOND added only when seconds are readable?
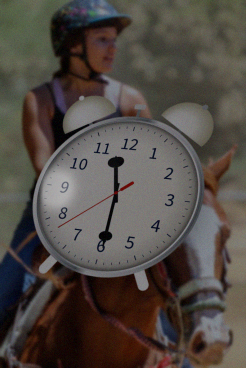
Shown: h=11 m=29 s=38
